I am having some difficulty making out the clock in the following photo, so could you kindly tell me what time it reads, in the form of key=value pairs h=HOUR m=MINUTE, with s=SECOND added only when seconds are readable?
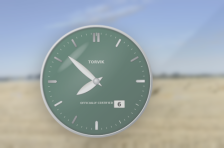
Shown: h=7 m=52
